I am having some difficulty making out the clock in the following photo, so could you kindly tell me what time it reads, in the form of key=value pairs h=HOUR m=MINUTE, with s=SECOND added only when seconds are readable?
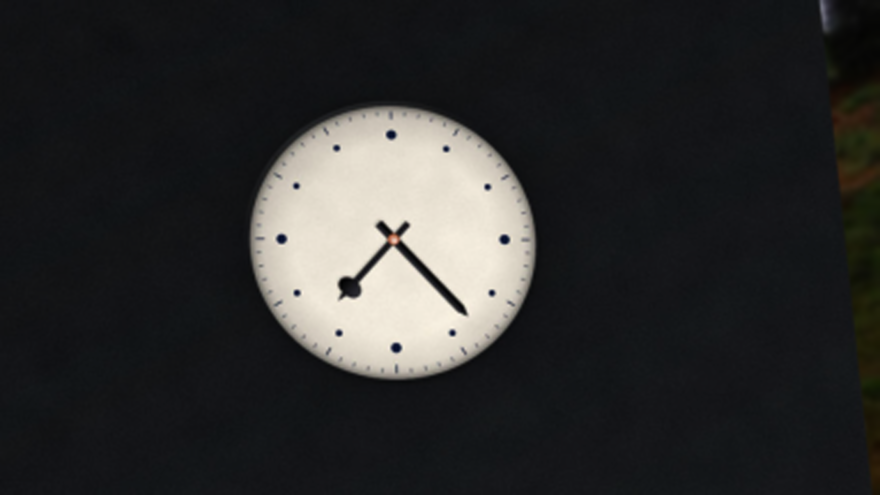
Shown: h=7 m=23
